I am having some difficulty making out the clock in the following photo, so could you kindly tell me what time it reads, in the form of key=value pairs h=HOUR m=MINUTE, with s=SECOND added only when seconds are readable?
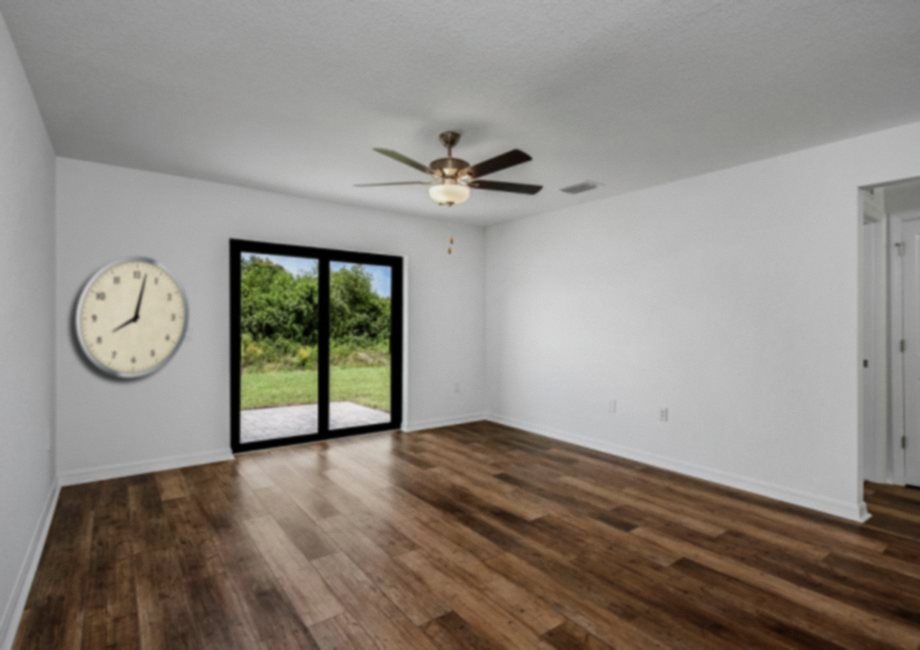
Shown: h=8 m=2
